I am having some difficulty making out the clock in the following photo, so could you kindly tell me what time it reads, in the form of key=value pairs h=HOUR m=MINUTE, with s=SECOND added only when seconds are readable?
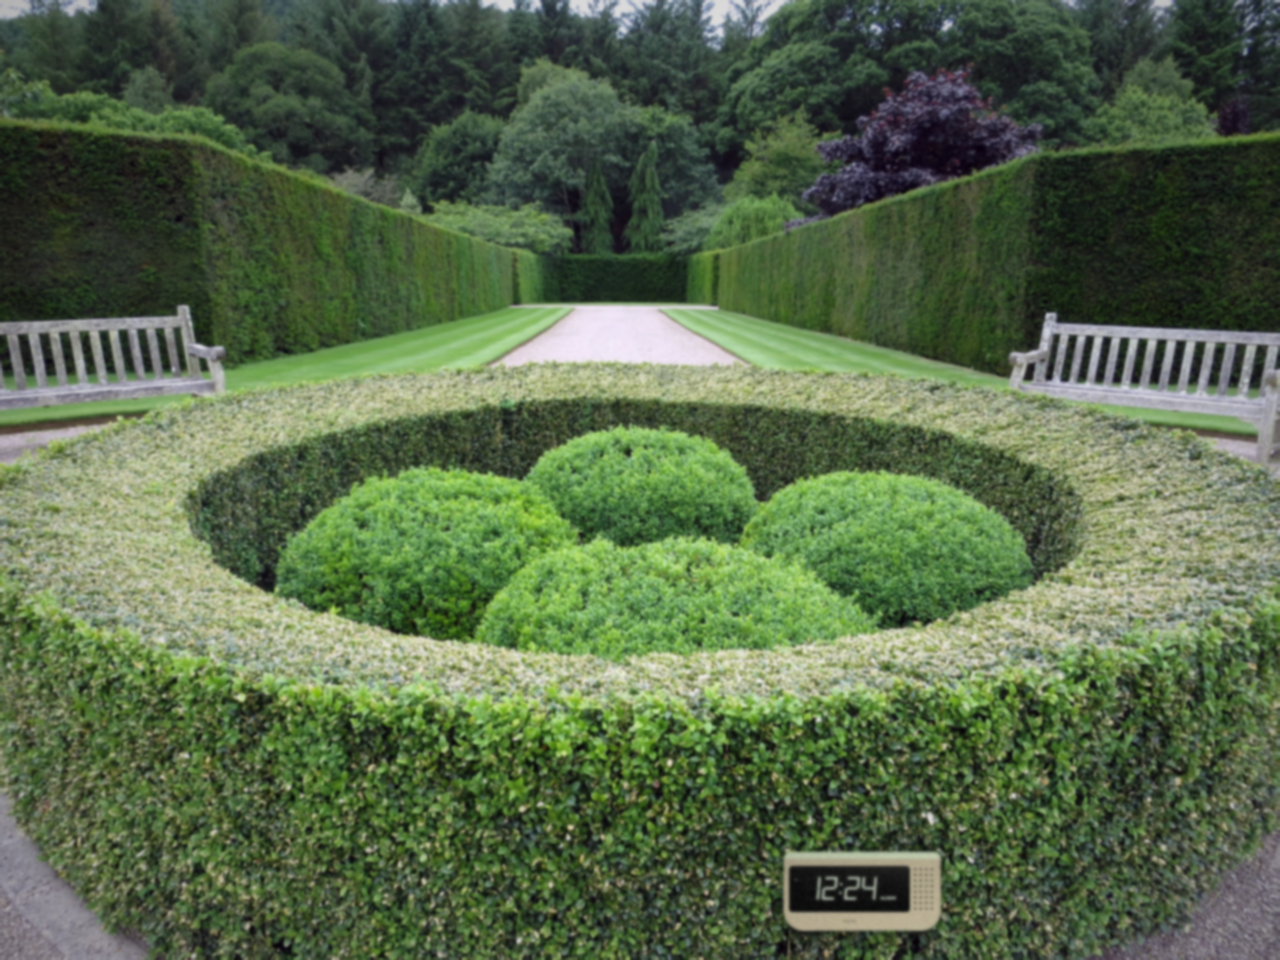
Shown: h=12 m=24
